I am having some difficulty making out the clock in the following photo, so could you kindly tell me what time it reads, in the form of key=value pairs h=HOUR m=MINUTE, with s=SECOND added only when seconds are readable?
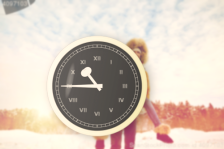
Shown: h=10 m=45
